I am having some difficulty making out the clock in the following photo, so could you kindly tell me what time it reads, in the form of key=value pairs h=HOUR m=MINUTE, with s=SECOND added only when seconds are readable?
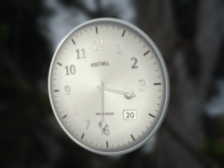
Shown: h=3 m=31
